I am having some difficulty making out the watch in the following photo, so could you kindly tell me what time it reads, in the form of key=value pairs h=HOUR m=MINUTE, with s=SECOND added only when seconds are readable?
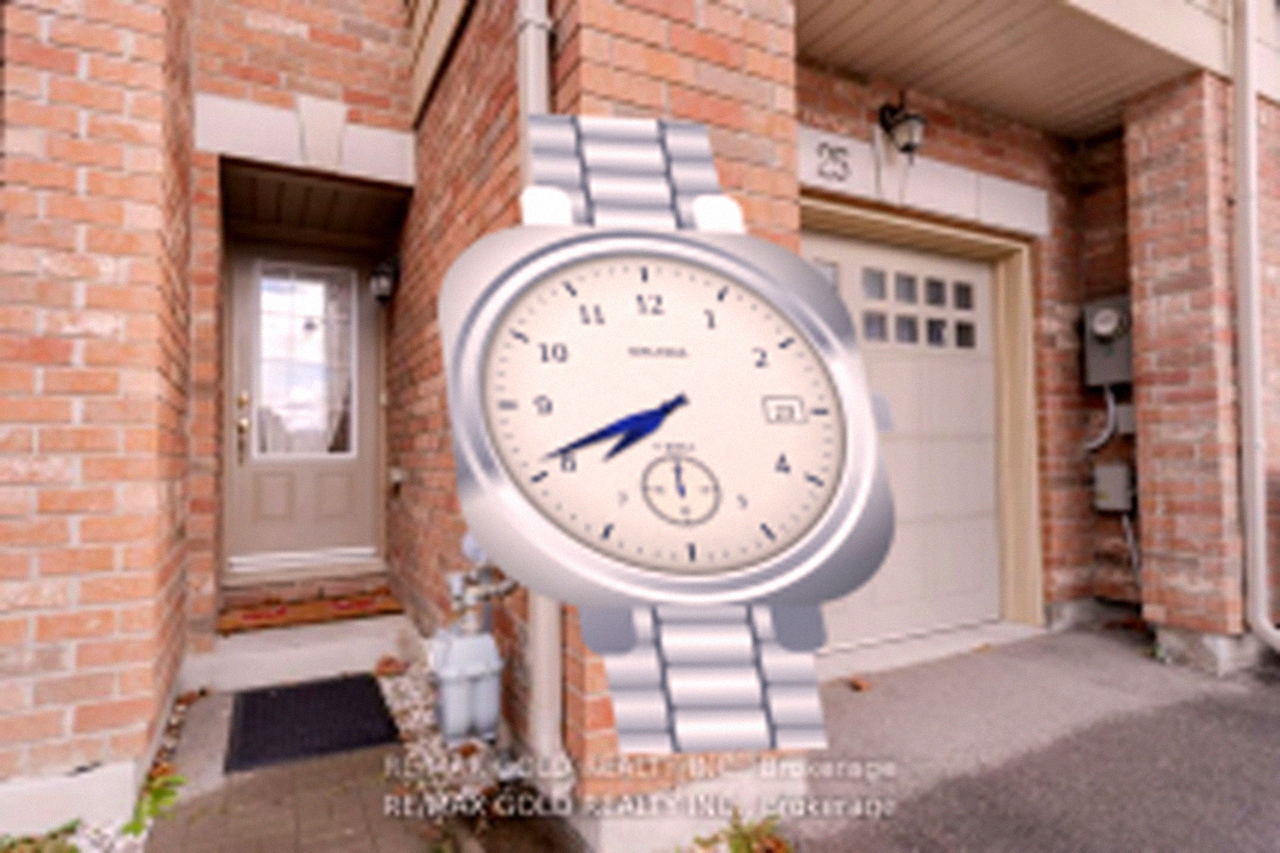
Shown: h=7 m=41
